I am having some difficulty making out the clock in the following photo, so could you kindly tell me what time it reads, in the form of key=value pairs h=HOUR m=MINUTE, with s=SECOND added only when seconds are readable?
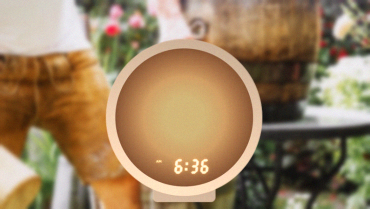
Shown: h=6 m=36
